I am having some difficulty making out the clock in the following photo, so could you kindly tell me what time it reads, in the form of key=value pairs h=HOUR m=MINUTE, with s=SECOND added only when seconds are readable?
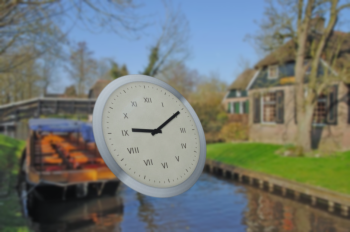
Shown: h=9 m=10
